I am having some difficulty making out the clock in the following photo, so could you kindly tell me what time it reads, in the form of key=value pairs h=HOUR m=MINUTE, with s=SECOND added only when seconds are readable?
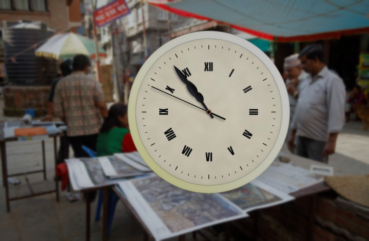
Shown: h=10 m=53 s=49
